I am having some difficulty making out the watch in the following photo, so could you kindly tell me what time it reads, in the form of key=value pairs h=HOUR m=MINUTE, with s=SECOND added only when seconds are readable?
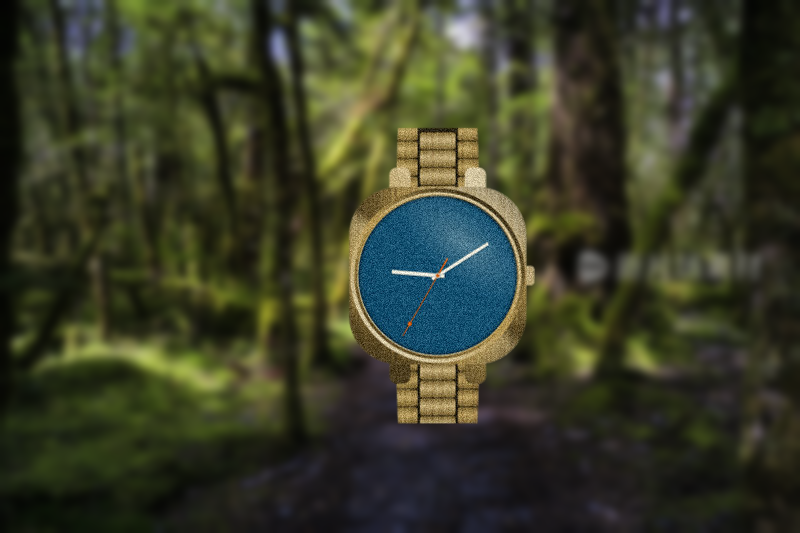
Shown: h=9 m=9 s=35
